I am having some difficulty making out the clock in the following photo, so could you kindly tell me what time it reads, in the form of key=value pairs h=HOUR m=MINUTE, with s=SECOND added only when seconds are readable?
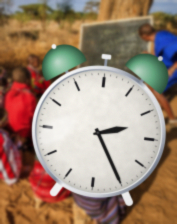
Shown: h=2 m=25
